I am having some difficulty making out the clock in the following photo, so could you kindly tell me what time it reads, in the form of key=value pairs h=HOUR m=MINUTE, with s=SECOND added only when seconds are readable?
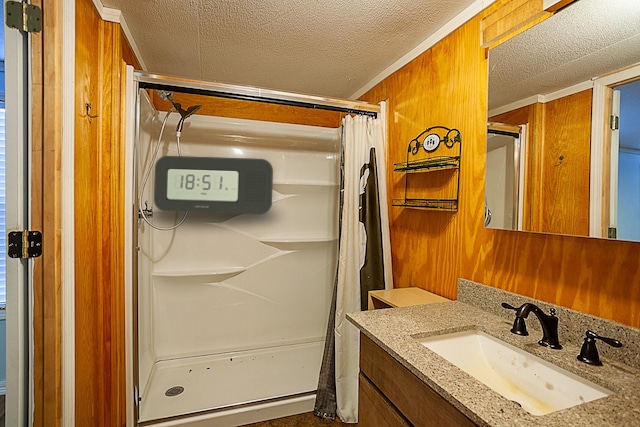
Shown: h=18 m=51
